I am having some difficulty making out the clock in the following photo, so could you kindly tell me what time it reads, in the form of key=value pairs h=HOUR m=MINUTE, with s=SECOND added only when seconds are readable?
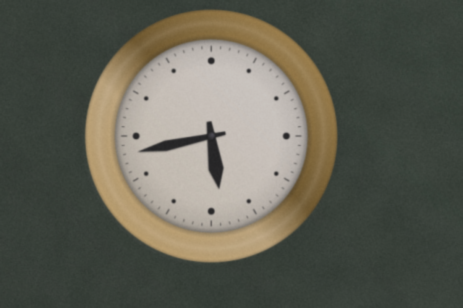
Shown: h=5 m=43
